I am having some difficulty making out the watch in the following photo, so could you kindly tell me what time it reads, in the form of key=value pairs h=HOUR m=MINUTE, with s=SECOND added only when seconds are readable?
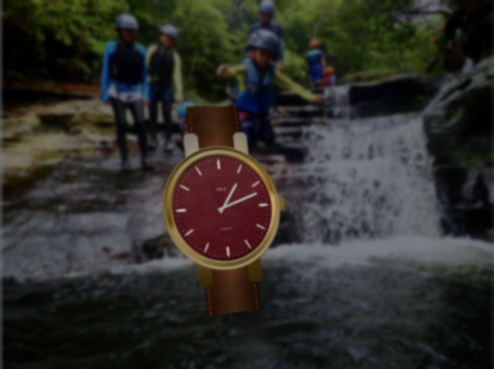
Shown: h=1 m=12
